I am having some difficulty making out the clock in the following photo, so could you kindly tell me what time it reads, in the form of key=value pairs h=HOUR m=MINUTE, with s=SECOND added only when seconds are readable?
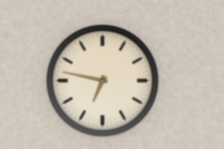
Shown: h=6 m=47
